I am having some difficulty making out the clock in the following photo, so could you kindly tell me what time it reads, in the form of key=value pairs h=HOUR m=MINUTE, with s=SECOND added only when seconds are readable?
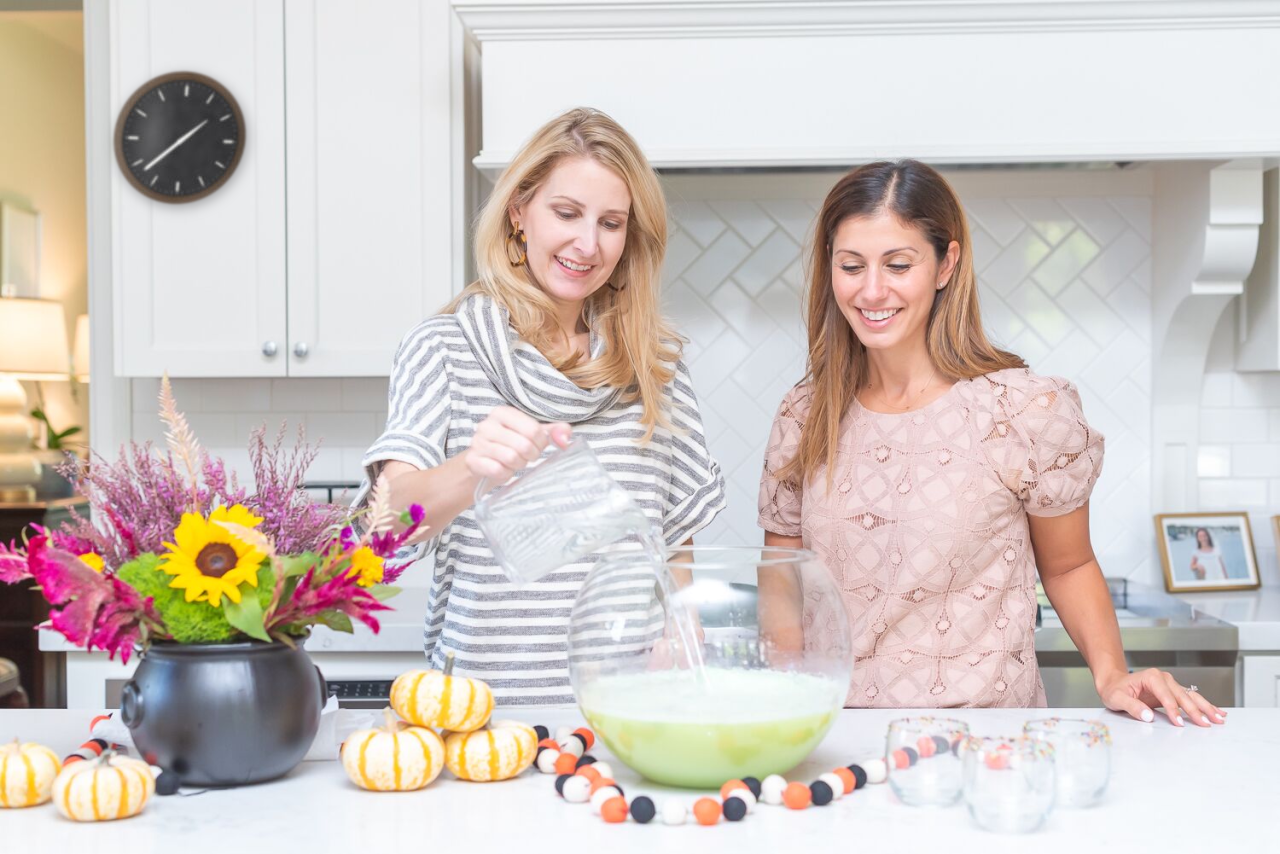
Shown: h=1 m=38
